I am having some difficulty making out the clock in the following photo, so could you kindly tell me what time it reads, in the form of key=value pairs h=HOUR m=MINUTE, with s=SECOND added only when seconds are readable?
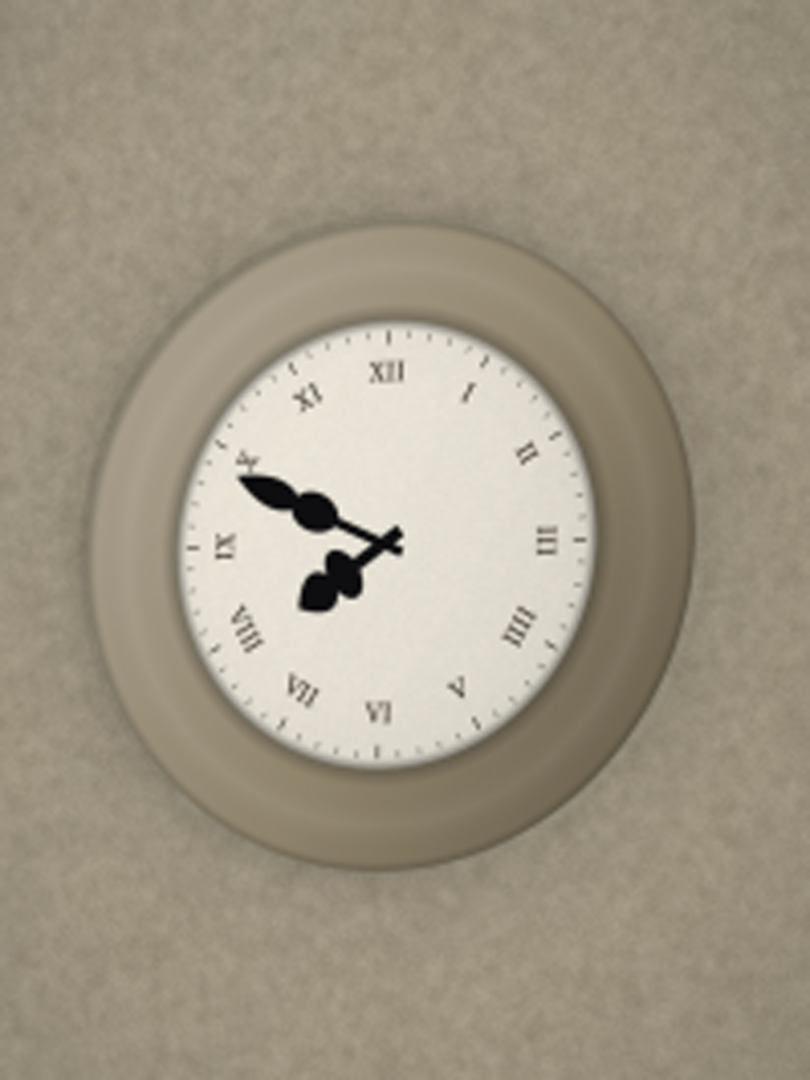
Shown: h=7 m=49
